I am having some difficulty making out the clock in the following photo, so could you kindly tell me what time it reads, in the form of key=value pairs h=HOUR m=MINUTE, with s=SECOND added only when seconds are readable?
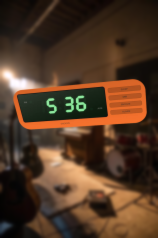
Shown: h=5 m=36
